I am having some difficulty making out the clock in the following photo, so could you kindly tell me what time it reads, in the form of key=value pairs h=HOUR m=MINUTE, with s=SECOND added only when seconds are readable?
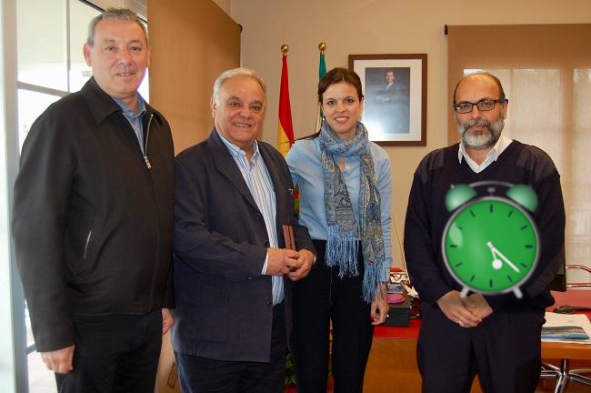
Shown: h=5 m=22
